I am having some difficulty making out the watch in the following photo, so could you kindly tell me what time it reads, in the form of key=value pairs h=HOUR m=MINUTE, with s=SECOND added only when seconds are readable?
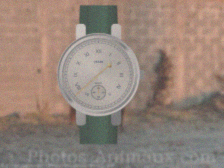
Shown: h=1 m=38
